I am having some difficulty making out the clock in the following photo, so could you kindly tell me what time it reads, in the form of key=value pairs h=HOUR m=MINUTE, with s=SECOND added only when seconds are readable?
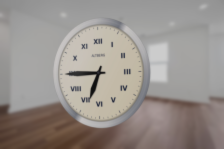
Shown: h=6 m=45
